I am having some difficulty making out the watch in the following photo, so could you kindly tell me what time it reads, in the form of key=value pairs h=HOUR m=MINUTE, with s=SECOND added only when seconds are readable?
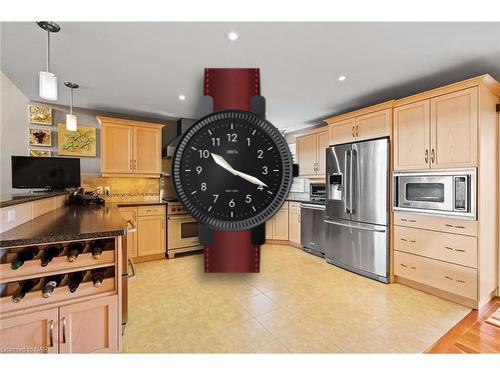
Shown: h=10 m=19
